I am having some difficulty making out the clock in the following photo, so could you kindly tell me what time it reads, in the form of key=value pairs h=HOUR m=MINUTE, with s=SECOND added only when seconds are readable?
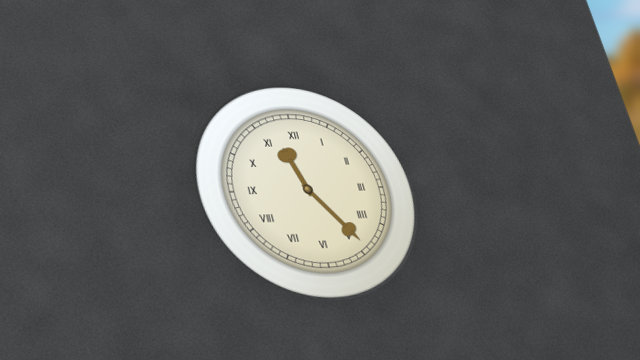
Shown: h=11 m=24
